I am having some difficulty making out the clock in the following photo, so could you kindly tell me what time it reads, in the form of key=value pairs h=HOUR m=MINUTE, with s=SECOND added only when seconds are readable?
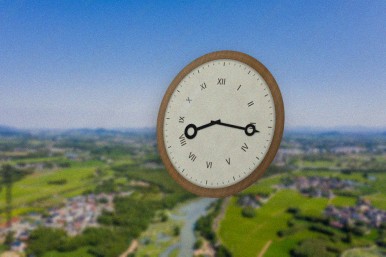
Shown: h=8 m=16
